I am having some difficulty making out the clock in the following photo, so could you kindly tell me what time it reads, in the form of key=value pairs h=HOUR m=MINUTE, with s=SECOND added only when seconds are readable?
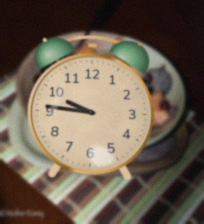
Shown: h=9 m=46
